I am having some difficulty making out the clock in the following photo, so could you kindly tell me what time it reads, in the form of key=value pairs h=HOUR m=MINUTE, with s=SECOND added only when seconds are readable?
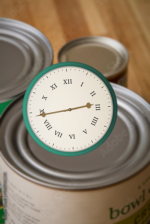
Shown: h=2 m=44
